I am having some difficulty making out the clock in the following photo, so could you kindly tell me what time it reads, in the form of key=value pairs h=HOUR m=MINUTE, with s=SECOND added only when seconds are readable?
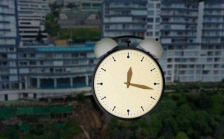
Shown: h=12 m=17
